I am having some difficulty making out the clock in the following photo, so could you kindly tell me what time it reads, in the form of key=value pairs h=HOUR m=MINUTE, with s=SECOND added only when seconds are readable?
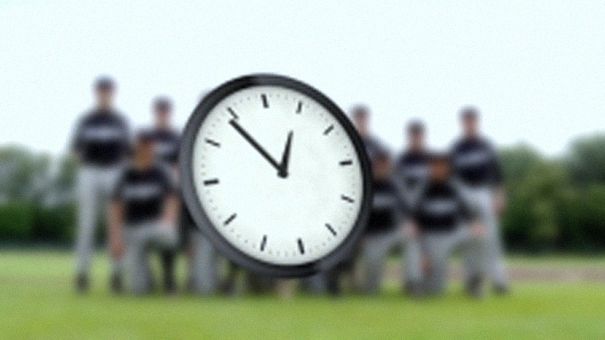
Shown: h=12 m=54
